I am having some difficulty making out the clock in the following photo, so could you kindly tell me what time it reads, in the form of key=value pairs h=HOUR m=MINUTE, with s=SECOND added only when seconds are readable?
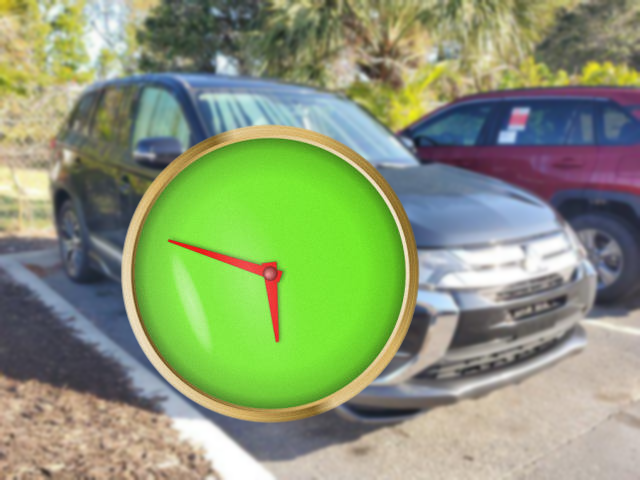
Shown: h=5 m=48
